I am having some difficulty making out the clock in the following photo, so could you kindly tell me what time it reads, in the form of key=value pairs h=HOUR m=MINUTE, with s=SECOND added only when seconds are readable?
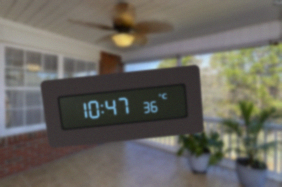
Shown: h=10 m=47
